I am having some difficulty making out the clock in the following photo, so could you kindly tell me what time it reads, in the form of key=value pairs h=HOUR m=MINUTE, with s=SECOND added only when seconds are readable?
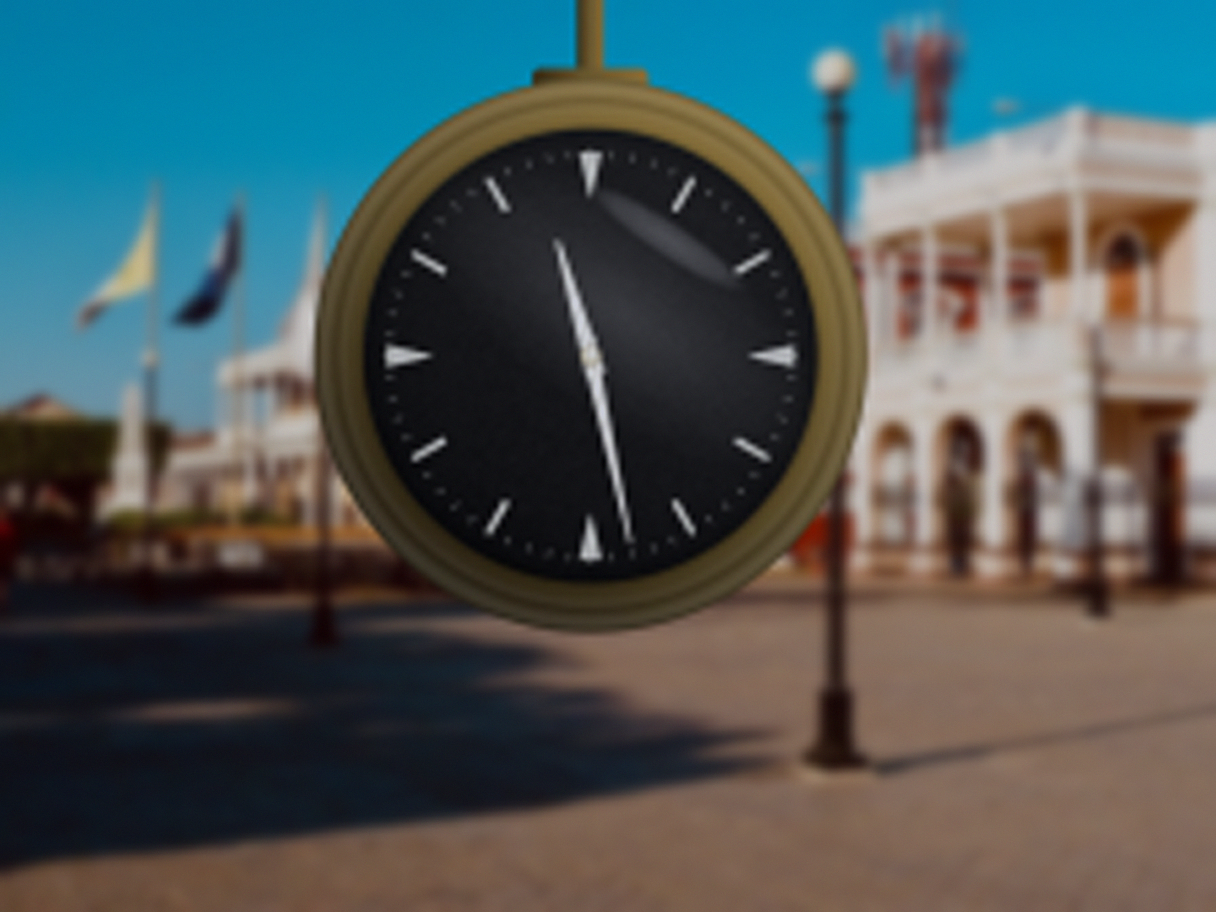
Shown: h=11 m=28
